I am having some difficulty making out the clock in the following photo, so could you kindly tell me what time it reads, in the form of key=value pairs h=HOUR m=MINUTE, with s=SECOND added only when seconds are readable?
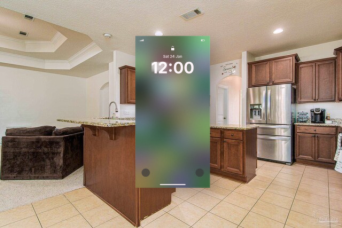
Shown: h=12 m=0
